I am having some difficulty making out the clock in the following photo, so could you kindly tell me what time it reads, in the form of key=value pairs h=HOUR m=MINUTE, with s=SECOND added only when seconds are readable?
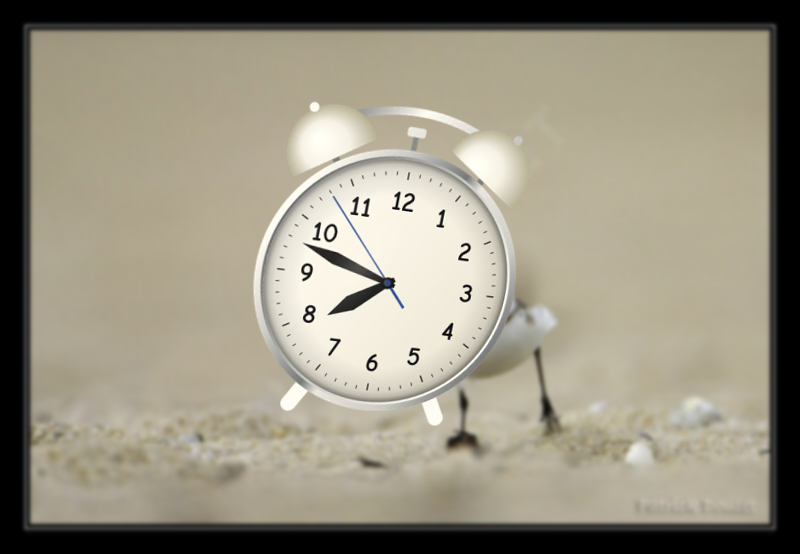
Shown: h=7 m=47 s=53
